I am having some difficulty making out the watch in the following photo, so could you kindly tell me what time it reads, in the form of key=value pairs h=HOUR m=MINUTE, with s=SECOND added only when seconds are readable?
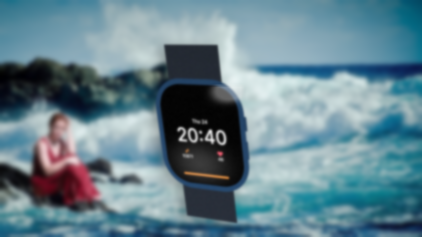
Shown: h=20 m=40
